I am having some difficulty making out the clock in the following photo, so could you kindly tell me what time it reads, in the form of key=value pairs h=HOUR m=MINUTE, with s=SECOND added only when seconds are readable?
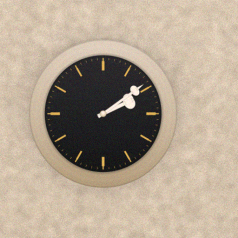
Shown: h=2 m=9
